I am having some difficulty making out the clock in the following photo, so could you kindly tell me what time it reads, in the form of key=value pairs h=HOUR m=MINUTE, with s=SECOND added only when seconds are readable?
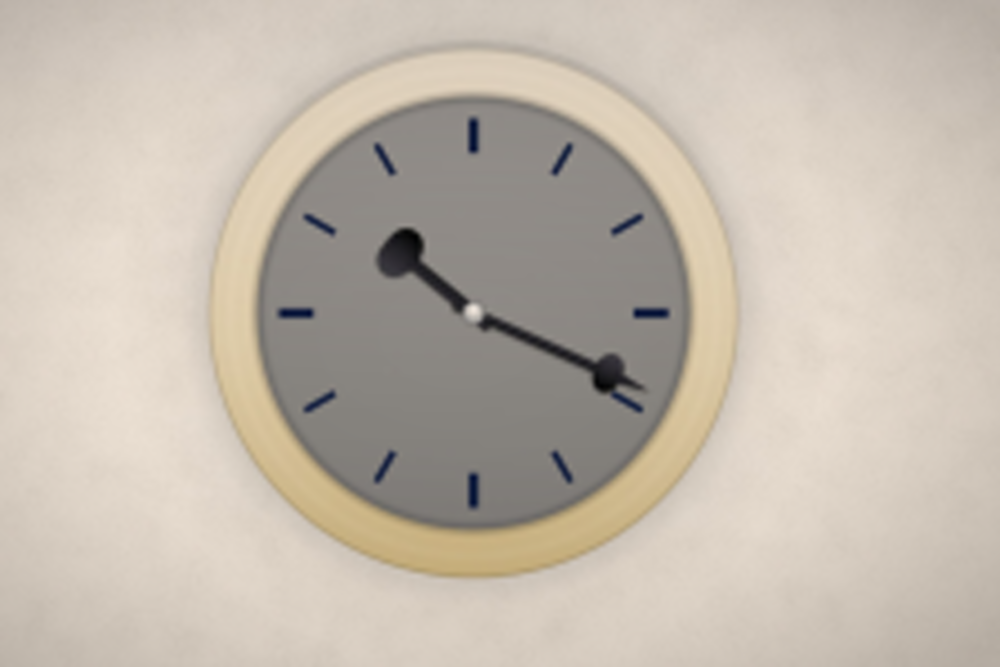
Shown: h=10 m=19
